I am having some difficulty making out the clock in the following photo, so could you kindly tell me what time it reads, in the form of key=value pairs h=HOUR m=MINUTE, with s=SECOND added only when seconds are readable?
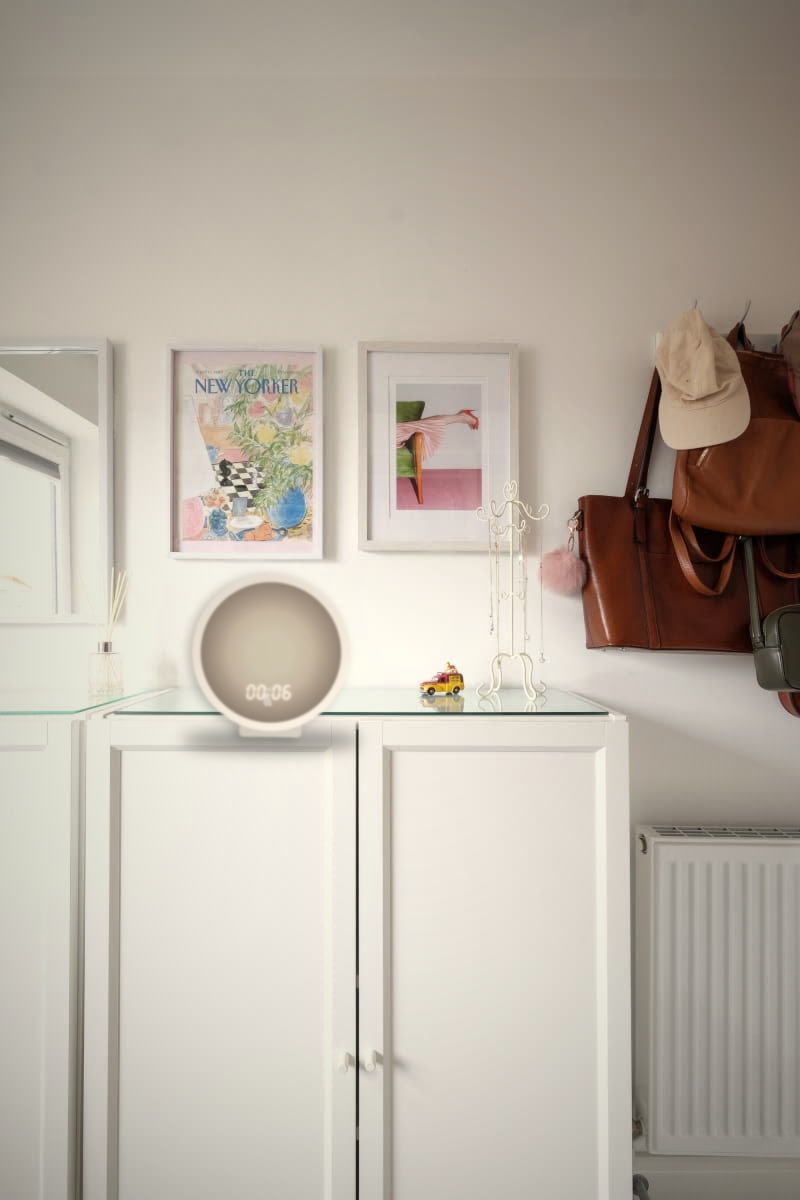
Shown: h=0 m=6
